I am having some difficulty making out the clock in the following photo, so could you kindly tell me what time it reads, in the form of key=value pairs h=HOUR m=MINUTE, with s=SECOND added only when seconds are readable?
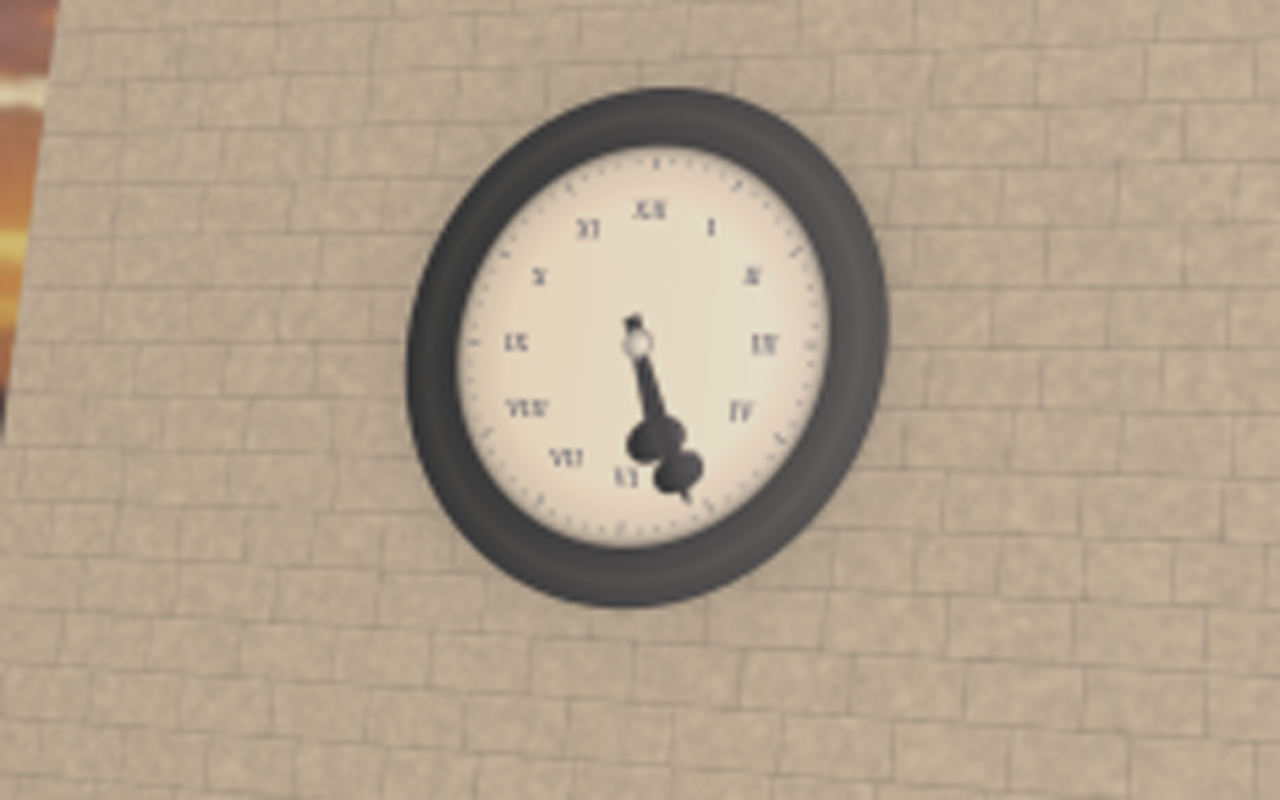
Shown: h=5 m=26
